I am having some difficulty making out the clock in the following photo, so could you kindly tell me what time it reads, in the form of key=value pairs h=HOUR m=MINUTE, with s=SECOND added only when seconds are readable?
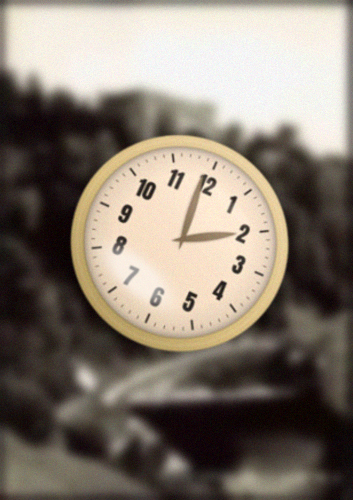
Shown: h=1 m=59
